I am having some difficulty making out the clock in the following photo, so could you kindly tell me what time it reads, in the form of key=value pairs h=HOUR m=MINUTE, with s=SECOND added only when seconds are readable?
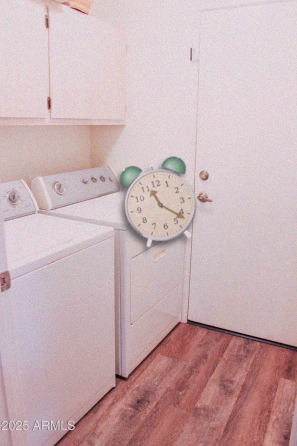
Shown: h=11 m=22
